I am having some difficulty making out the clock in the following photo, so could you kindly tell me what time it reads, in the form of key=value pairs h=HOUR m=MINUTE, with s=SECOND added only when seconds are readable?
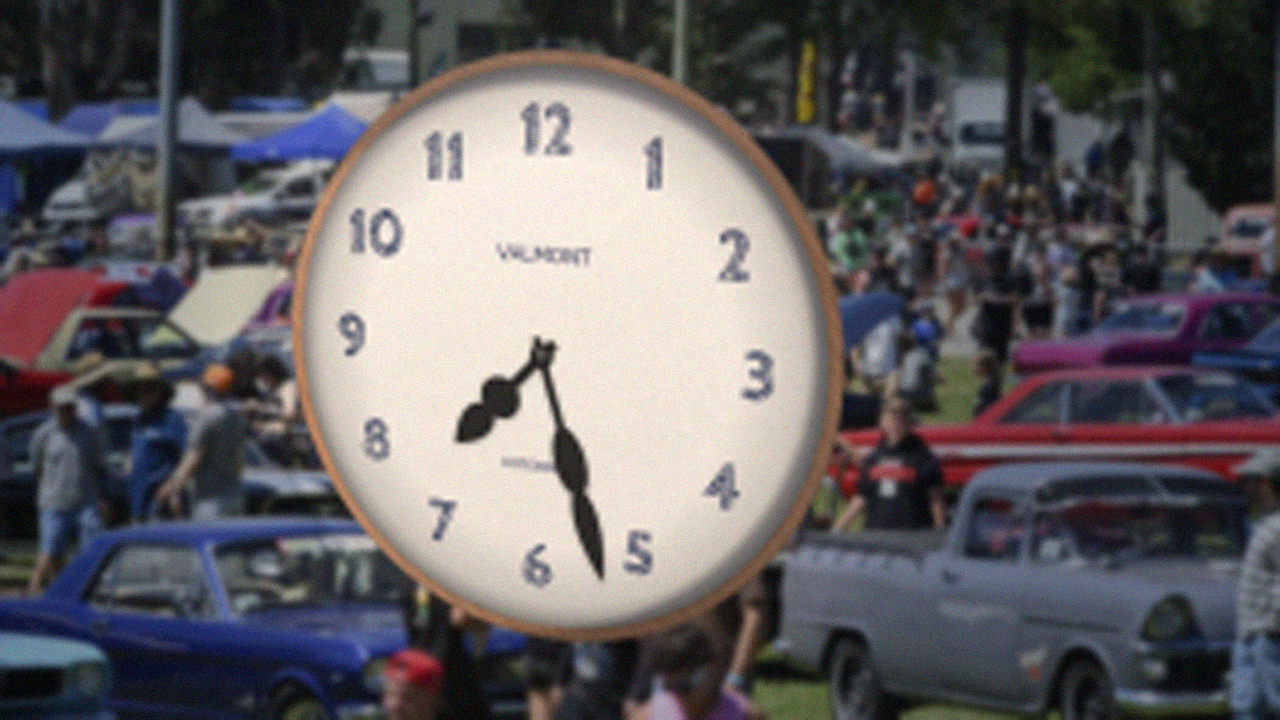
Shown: h=7 m=27
